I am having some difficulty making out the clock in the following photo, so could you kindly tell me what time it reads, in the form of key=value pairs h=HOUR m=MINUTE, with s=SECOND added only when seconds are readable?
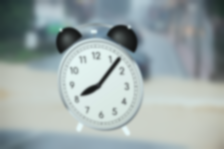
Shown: h=8 m=7
